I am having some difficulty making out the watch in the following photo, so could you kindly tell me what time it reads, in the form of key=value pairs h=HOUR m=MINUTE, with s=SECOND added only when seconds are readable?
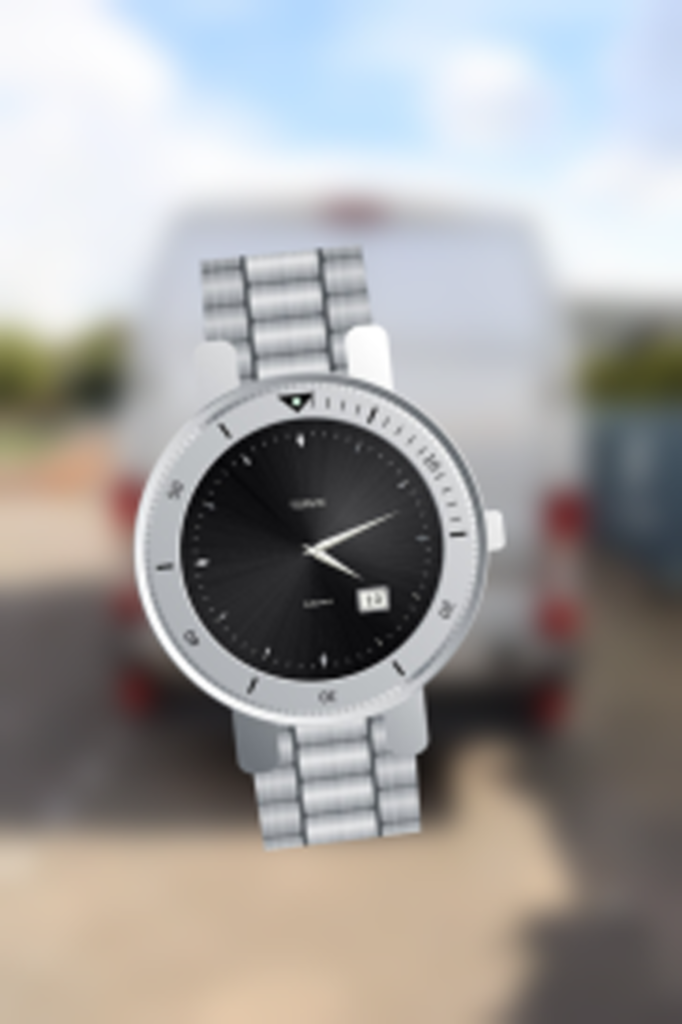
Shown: h=4 m=12
